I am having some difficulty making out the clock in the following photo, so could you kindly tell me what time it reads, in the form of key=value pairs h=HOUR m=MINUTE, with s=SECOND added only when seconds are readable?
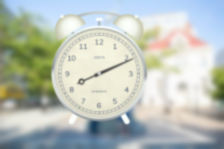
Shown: h=8 m=11
